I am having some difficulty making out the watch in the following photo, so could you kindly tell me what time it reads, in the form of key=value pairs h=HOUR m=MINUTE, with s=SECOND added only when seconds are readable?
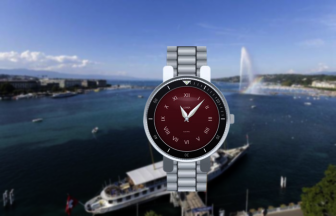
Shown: h=11 m=7
